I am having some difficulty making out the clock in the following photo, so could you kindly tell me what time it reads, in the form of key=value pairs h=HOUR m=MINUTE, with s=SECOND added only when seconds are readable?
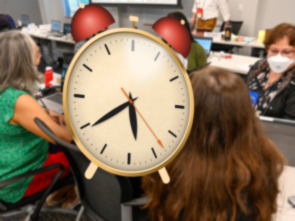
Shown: h=5 m=39 s=23
